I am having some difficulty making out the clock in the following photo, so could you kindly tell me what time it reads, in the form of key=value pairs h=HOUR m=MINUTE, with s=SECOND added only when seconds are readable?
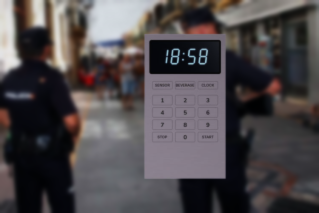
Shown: h=18 m=58
